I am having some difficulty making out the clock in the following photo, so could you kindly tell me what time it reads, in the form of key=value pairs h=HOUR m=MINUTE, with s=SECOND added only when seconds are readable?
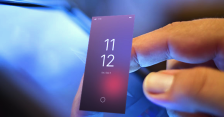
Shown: h=11 m=12
